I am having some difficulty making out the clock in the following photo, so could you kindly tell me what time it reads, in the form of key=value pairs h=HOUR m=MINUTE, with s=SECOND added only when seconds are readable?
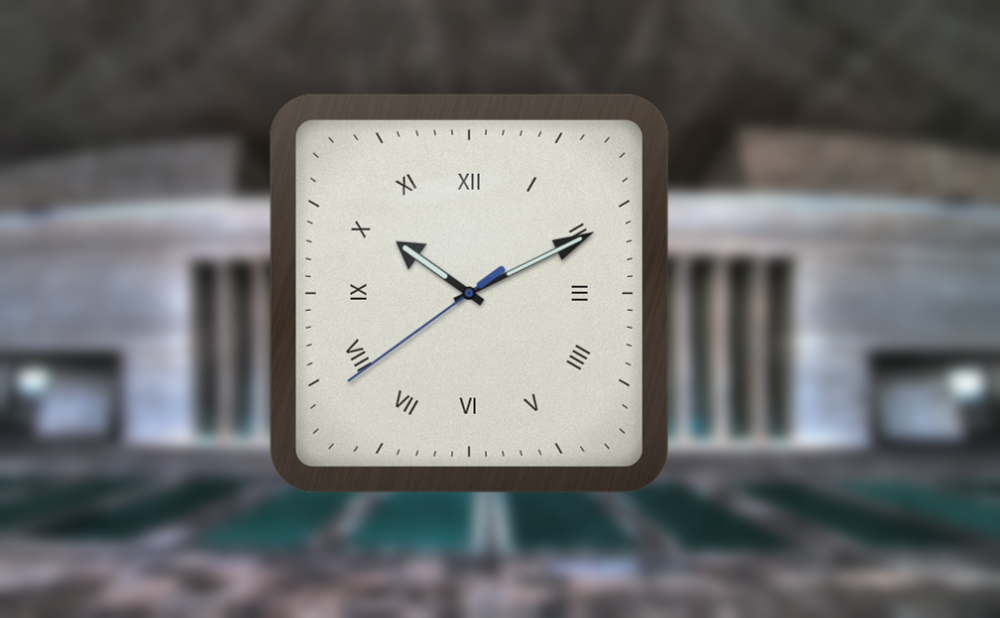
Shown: h=10 m=10 s=39
